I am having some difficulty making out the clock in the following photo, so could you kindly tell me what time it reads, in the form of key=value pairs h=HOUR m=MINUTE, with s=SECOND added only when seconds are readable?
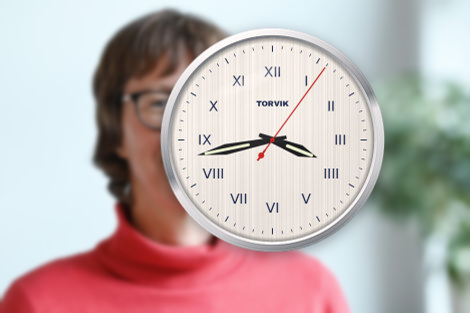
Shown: h=3 m=43 s=6
